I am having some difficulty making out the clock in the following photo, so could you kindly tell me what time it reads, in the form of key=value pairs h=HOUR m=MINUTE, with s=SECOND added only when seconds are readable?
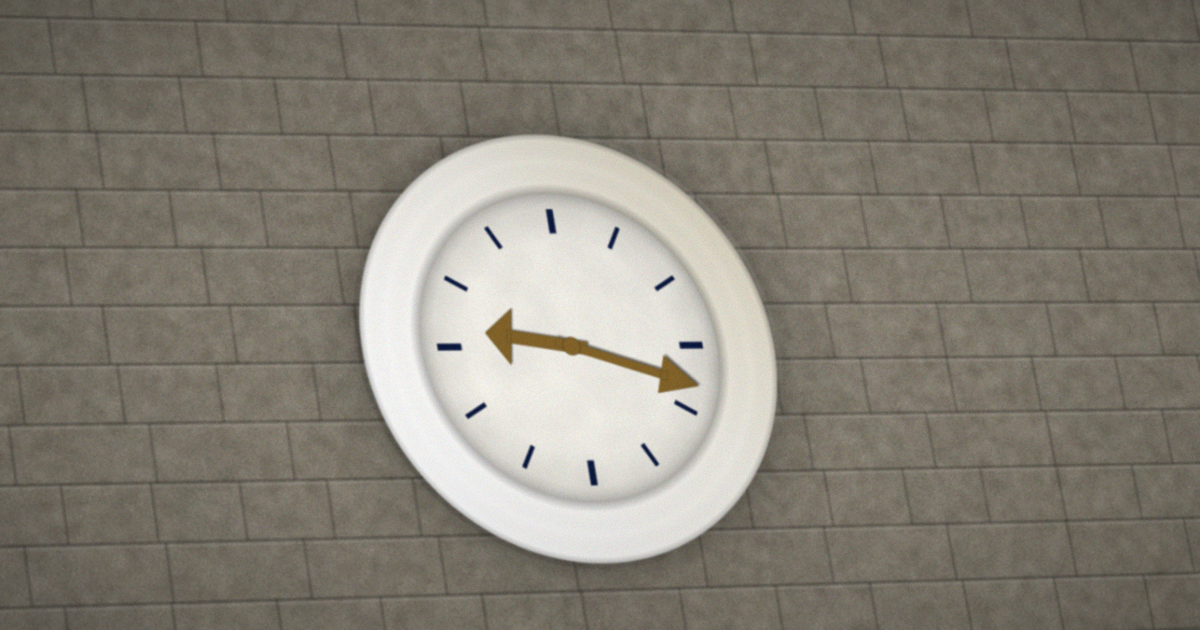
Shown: h=9 m=18
